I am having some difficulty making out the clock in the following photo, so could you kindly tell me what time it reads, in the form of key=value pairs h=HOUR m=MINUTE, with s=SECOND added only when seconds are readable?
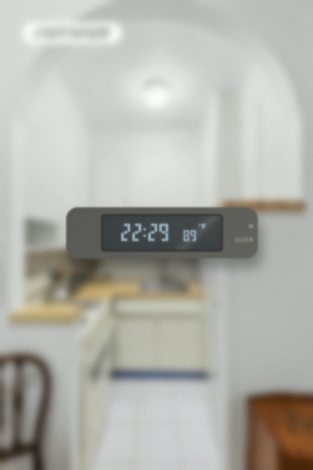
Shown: h=22 m=29
